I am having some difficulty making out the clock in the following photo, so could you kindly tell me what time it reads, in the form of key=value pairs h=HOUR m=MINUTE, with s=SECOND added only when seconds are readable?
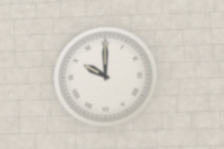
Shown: h=10 m=0
